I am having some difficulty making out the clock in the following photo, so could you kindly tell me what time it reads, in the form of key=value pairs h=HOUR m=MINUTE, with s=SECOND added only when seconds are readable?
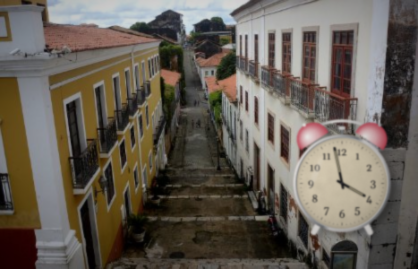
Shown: h=3 m=58
